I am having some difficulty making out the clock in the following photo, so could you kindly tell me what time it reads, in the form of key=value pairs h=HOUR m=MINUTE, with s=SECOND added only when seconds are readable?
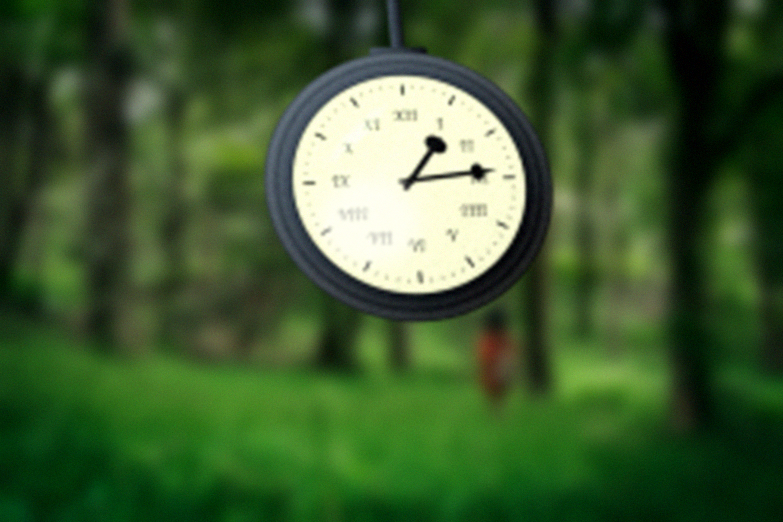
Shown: h=1 m=14
